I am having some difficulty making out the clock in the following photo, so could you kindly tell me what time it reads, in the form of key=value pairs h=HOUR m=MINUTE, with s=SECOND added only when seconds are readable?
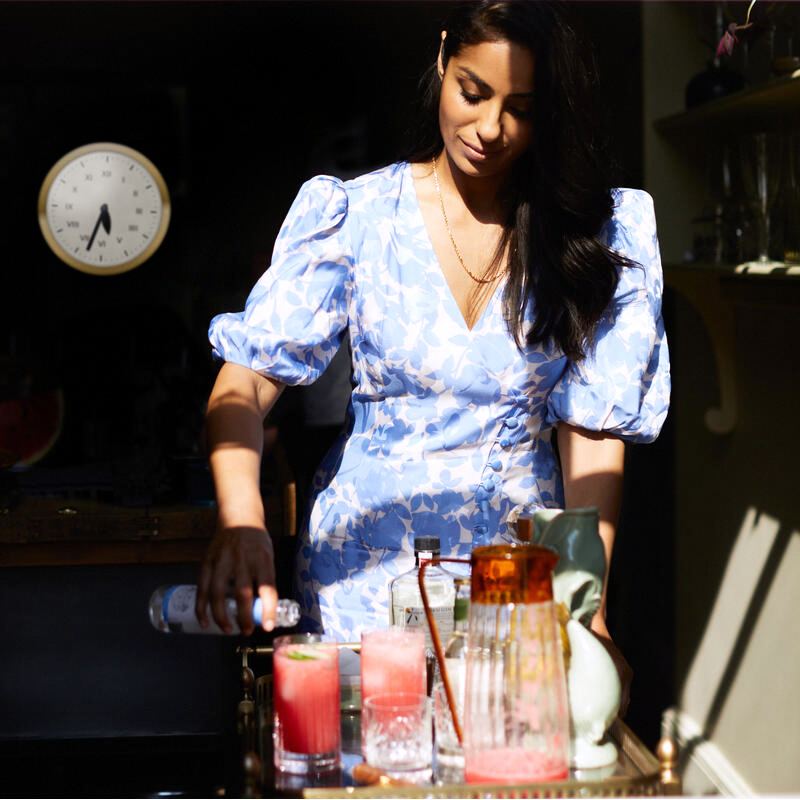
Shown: h=5 m=33
